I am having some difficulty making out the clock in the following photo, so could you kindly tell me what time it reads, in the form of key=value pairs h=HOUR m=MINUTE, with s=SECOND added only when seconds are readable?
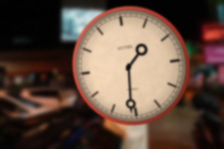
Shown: h=1 m=31
